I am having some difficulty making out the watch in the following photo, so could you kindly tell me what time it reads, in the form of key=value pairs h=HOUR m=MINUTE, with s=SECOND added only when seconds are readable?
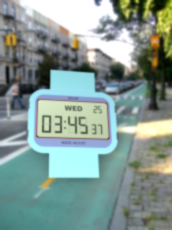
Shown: h=3 m=45 s=37
